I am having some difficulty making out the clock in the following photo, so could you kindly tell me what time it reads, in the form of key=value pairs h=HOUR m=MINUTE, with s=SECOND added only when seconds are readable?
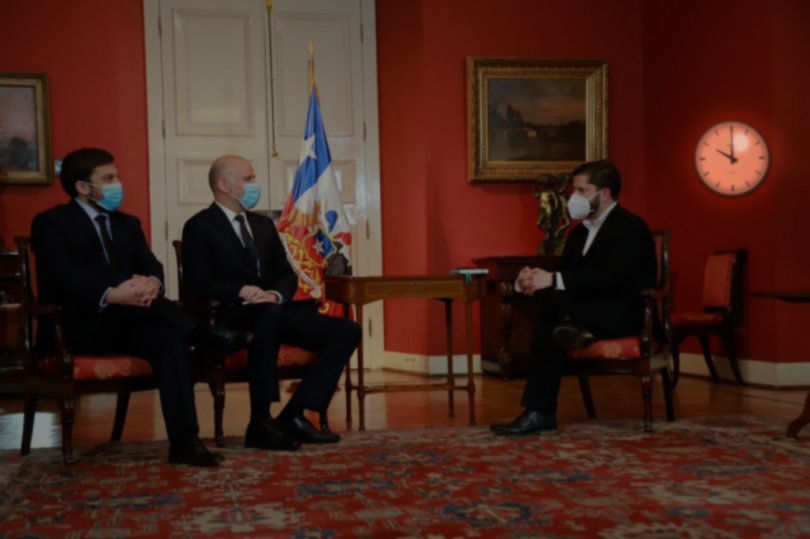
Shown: h=10 m=0
